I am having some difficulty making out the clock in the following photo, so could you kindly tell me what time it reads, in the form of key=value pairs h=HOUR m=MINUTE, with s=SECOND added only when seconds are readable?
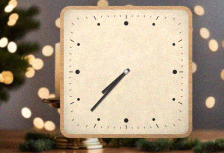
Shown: h=7 m=37
